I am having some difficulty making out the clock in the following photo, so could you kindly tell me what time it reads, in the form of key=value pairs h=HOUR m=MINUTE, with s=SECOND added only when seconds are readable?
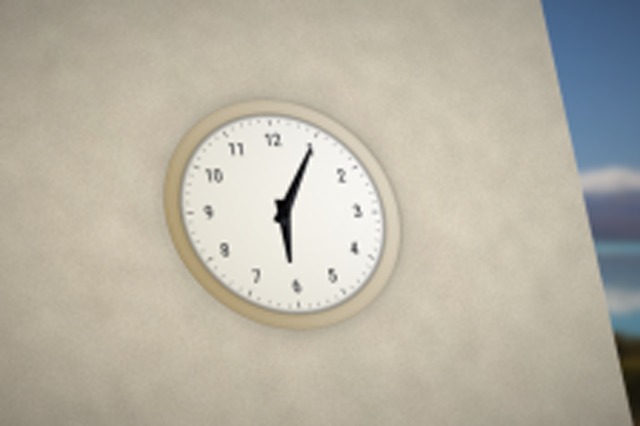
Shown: h=6 m=5
